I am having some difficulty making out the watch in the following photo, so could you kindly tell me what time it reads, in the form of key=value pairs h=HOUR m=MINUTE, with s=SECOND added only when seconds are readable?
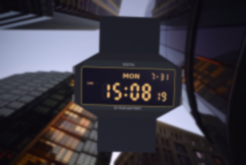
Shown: h=15 m=8
